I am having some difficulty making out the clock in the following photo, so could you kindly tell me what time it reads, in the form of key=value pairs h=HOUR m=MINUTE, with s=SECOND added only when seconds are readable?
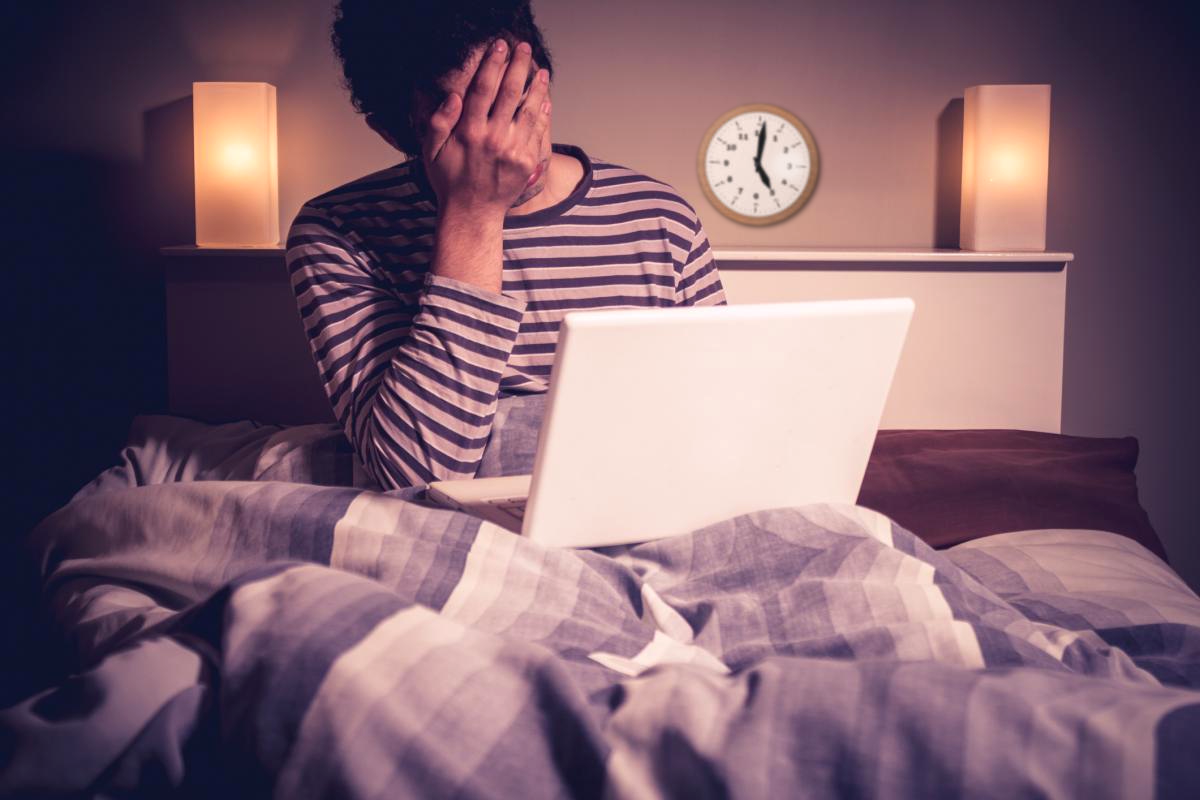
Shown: h=5 m=1
